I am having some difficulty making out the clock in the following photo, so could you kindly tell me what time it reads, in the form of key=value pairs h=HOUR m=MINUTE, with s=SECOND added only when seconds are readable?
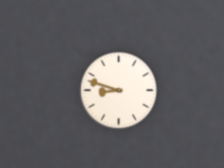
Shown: h=8 m=48
